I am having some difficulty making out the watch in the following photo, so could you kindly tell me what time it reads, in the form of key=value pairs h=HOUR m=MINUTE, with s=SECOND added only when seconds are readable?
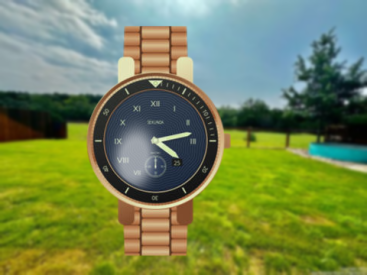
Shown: h=4 m=13
